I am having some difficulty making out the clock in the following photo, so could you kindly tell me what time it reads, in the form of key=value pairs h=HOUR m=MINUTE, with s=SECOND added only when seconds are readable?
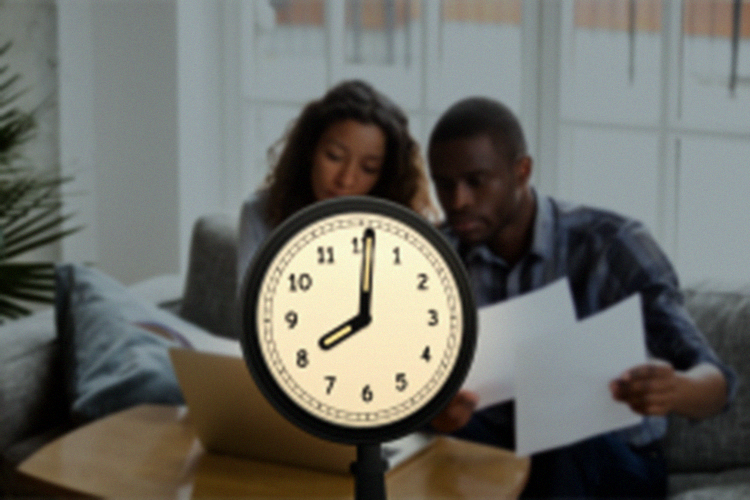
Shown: h=8 m=1
